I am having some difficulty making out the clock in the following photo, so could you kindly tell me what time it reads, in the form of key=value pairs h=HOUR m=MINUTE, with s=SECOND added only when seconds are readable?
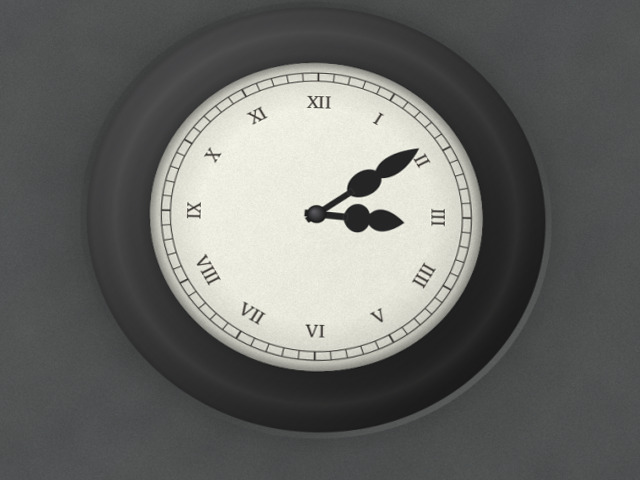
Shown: h=3 m=9
